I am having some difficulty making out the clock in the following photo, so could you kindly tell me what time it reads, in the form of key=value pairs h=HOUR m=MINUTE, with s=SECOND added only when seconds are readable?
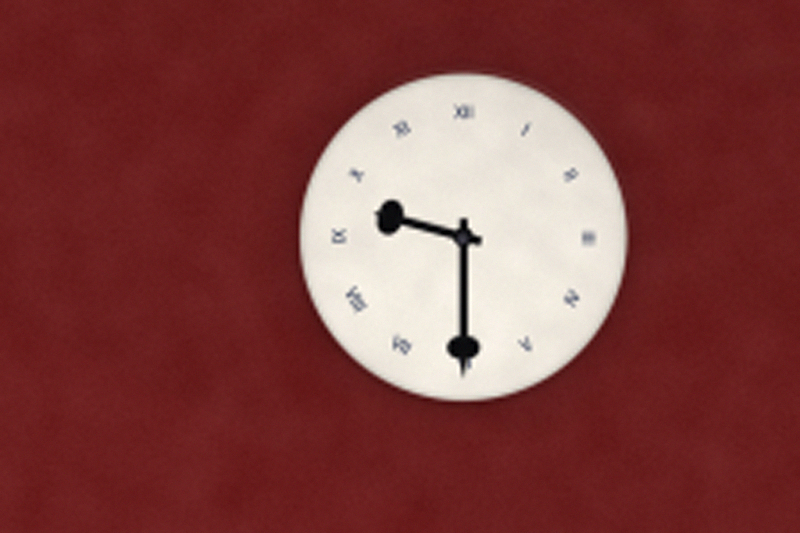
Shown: h=9 m=30
